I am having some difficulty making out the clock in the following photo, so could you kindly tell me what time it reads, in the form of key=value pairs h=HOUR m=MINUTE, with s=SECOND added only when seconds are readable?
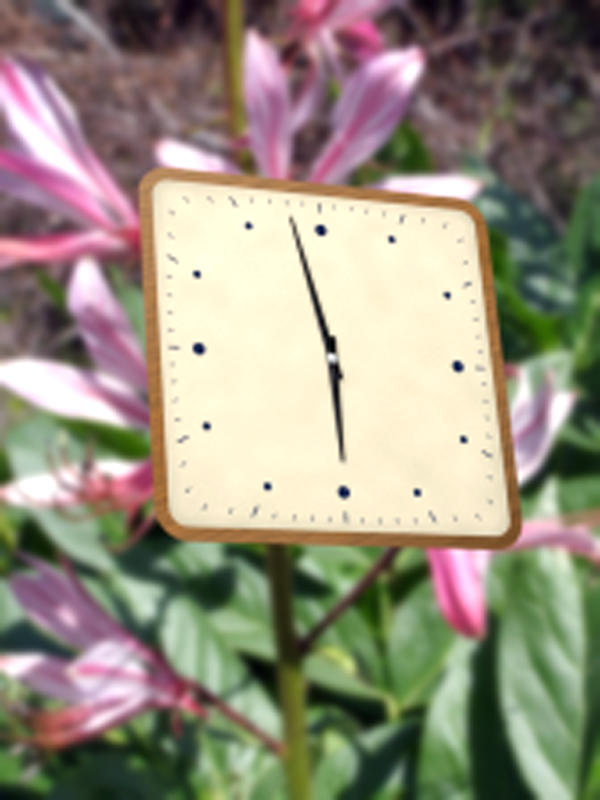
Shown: h=5 m=58
